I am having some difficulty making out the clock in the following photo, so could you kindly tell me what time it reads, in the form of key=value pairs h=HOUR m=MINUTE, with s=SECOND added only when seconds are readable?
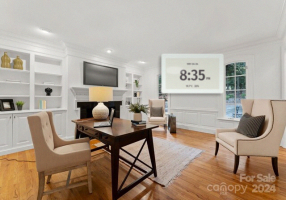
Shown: h=8 m=35
